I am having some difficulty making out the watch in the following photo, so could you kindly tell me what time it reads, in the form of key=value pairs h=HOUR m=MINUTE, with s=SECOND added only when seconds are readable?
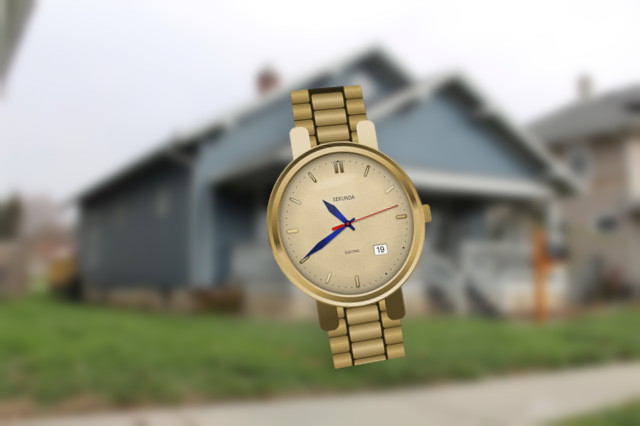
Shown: h=10 m=40 s=13
